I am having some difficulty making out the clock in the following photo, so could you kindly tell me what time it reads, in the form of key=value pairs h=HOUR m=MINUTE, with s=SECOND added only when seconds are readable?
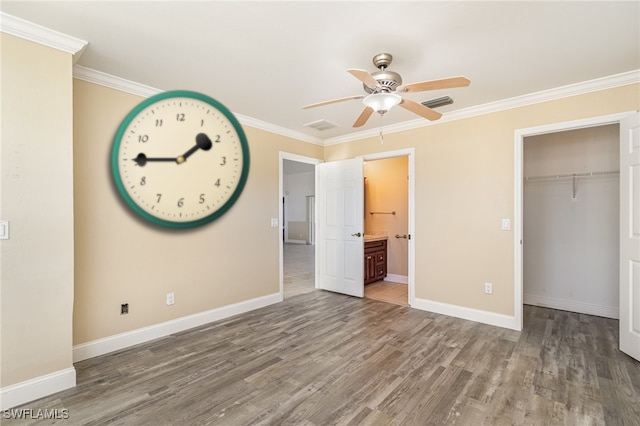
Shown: h=1 m=45
